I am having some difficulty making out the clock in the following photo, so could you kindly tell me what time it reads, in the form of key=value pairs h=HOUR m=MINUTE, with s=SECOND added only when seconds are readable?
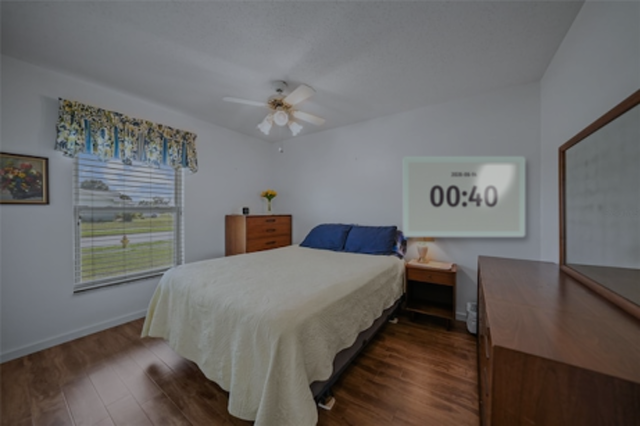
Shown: h=0 m=40
